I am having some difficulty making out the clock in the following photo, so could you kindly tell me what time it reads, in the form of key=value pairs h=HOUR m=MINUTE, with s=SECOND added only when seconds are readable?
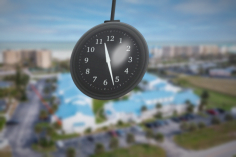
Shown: h=11 m=27
